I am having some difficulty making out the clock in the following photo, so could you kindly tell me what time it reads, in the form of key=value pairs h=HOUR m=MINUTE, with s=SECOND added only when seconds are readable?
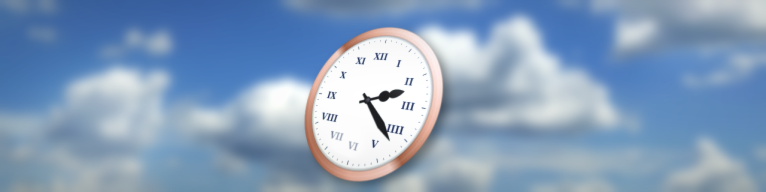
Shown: h=2 m=22
